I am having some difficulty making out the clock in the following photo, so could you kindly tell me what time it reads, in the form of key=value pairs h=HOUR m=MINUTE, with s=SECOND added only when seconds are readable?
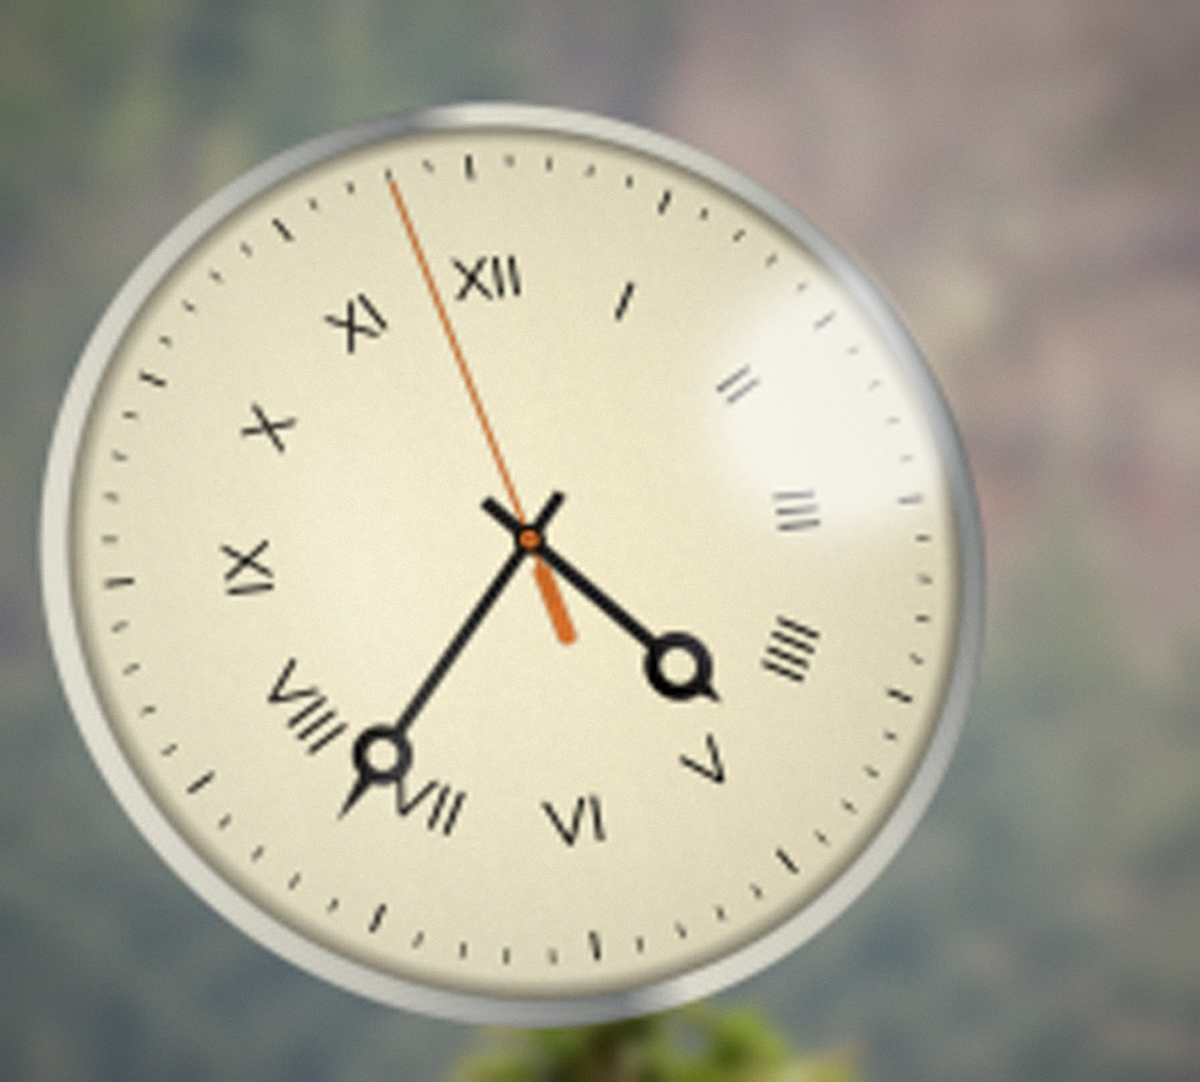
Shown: h=4 m=36 s=58
